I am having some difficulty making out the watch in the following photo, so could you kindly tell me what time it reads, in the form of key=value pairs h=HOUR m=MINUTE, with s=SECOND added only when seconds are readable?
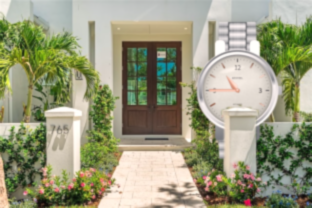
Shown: h=10 m=45
